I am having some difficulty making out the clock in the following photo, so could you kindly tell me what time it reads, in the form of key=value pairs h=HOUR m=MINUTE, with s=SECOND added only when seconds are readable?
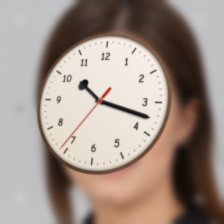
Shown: h=10 m=17 s=36
